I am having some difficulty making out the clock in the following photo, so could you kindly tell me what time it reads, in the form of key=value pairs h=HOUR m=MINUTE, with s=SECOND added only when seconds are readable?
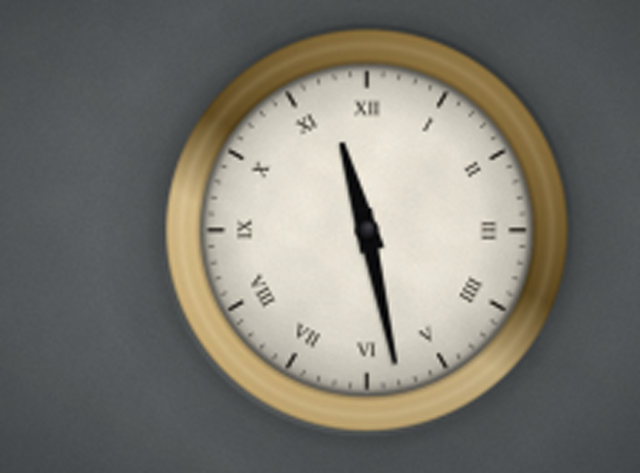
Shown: h=11 m=28
